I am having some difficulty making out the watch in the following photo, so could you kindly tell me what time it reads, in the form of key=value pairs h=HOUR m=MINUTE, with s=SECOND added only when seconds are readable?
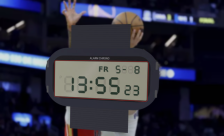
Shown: h=13 m=55 s=23
